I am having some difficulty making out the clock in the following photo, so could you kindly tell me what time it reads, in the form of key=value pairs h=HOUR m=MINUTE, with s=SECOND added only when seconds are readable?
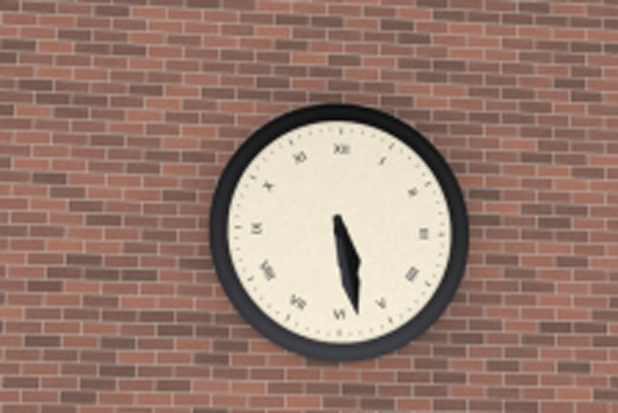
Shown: h=5 m=28
